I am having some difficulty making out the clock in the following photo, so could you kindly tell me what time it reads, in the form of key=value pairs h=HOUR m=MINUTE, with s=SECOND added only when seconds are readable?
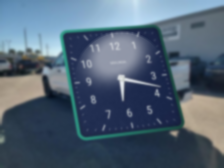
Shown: h=6 m=18
